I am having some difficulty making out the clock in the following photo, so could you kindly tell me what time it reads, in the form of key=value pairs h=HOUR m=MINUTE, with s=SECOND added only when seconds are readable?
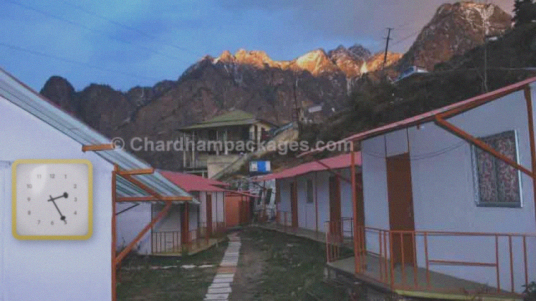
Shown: h=2 m=25
